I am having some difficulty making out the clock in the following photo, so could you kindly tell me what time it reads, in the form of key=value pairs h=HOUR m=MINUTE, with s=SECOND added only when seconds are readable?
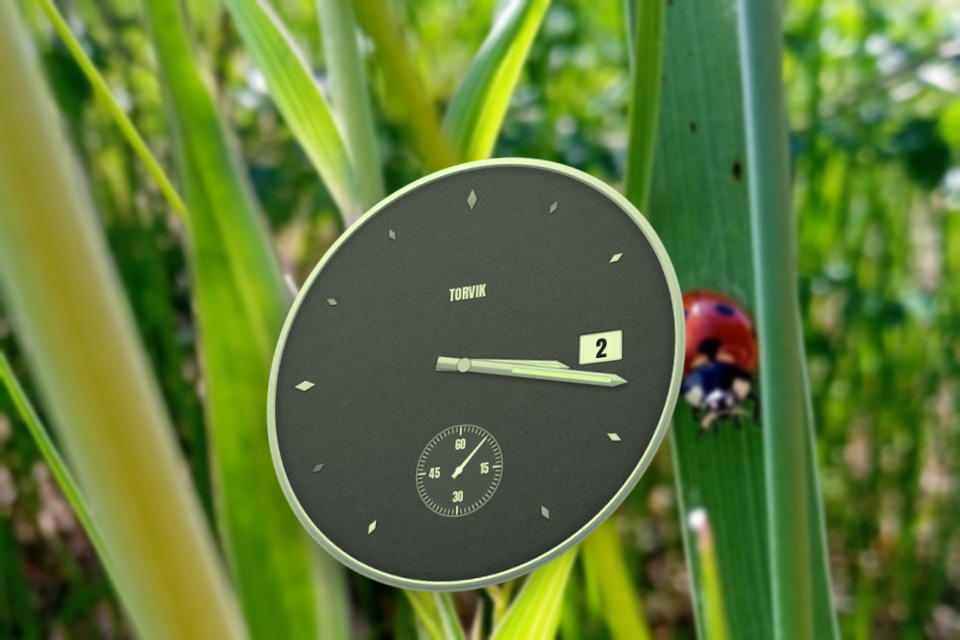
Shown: h=3 m=17 s=7
